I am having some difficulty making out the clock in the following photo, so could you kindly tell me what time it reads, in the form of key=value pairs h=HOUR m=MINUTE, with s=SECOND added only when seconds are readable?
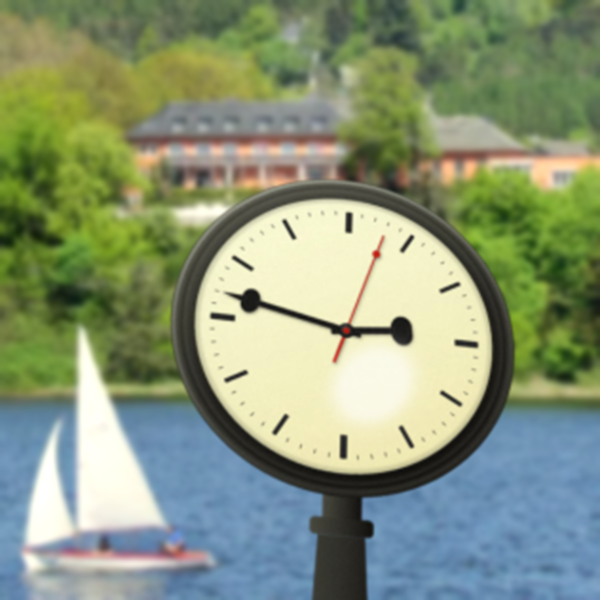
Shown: h=2 m=47 s=3
